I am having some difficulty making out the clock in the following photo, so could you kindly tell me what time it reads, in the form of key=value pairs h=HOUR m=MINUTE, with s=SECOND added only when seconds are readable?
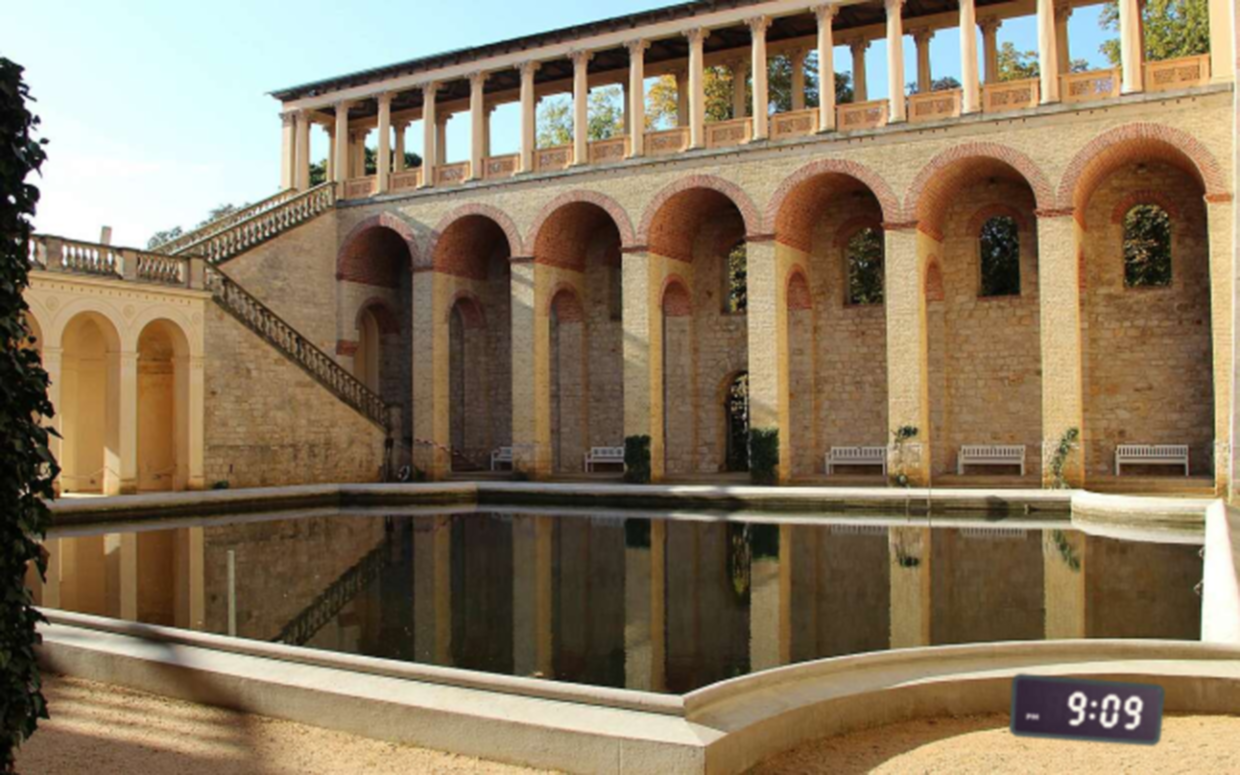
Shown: h=9 m=9
